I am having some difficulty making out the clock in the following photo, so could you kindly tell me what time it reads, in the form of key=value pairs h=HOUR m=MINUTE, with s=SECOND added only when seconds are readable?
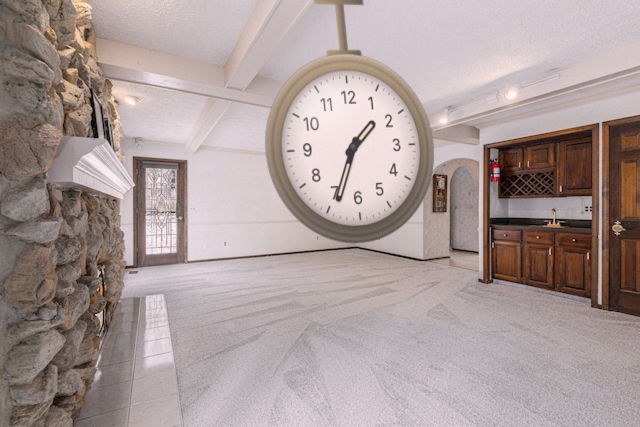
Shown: h=1 m=34
